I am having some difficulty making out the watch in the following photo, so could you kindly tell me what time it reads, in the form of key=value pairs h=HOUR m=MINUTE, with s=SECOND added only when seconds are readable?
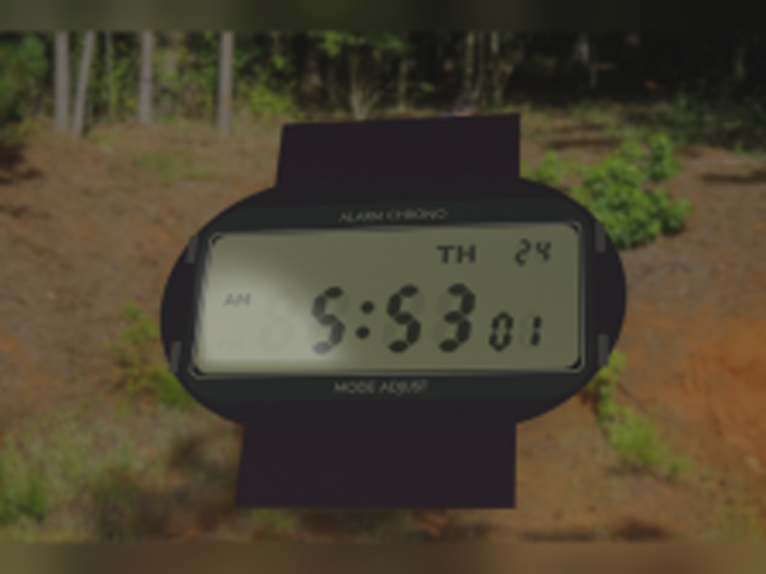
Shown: h=5 m=53 s=1
